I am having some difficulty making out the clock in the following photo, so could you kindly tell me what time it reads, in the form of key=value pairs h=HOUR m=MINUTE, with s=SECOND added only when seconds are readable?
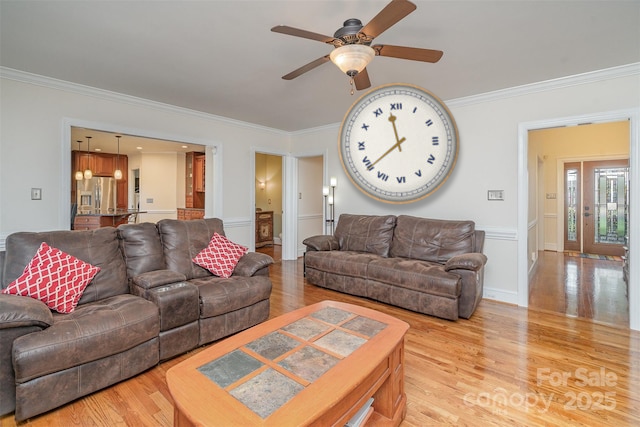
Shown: h=11 m=39
